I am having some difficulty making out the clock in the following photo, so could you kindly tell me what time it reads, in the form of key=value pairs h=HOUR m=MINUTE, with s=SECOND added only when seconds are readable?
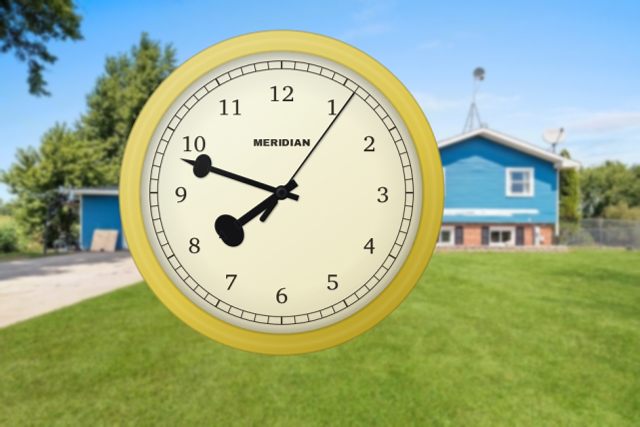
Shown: h=7 m=48 s=6
